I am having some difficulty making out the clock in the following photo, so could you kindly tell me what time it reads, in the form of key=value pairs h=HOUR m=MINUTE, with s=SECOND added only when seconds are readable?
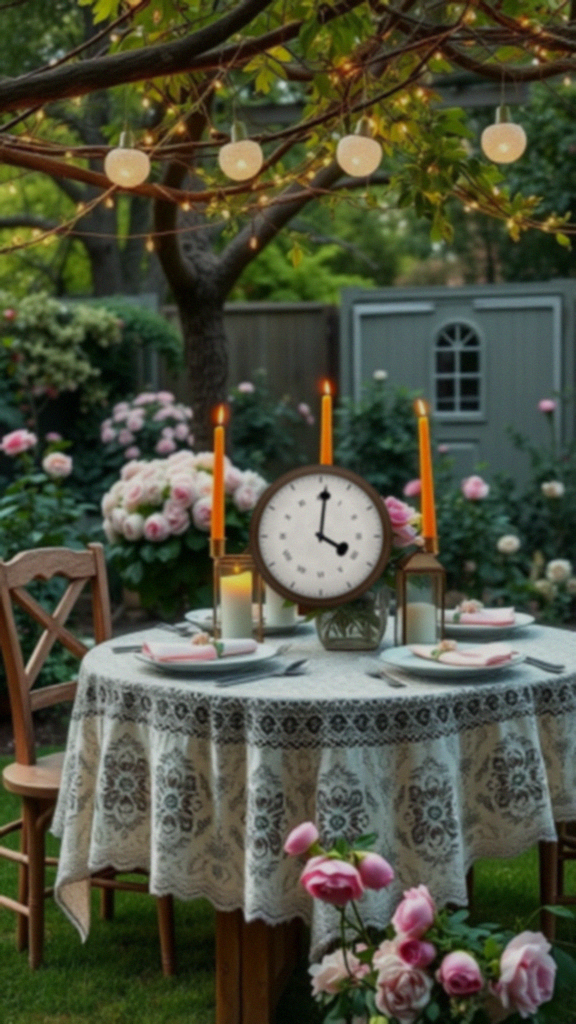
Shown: h=4 m=1
